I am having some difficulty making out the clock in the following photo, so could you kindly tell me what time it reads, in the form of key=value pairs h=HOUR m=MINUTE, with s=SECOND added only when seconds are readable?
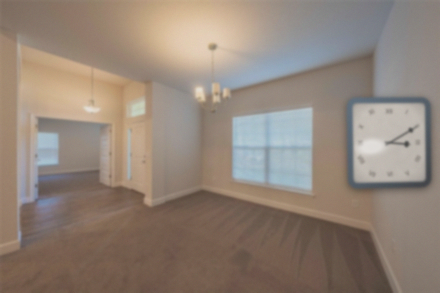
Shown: h=3 m=10
